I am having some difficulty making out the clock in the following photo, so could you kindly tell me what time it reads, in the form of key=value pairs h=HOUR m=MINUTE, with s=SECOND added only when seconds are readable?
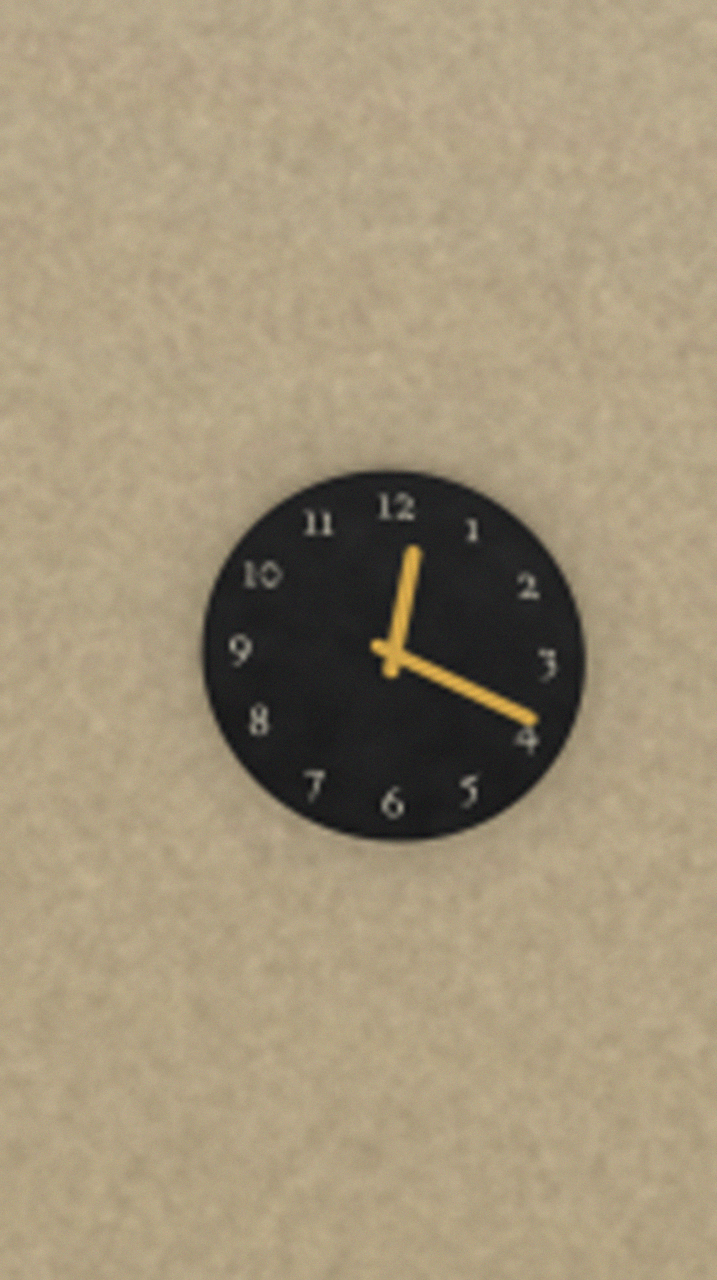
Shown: h=12 m=19
